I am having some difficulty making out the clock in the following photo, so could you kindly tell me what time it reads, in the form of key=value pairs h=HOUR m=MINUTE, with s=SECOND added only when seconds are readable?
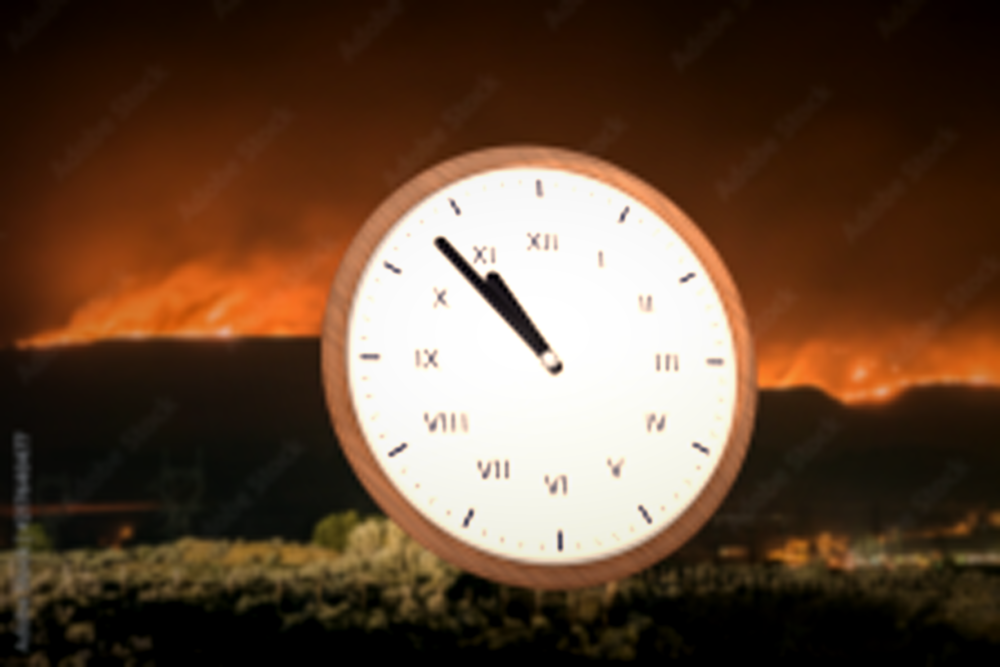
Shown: h=10 m=53
